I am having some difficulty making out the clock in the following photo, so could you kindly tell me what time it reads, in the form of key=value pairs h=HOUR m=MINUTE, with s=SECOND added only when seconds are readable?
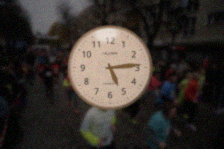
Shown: h=5 m=14
